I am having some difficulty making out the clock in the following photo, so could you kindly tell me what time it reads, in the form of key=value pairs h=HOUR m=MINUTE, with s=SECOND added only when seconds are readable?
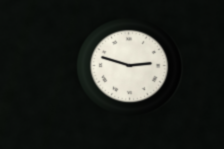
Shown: h=2 m=48
